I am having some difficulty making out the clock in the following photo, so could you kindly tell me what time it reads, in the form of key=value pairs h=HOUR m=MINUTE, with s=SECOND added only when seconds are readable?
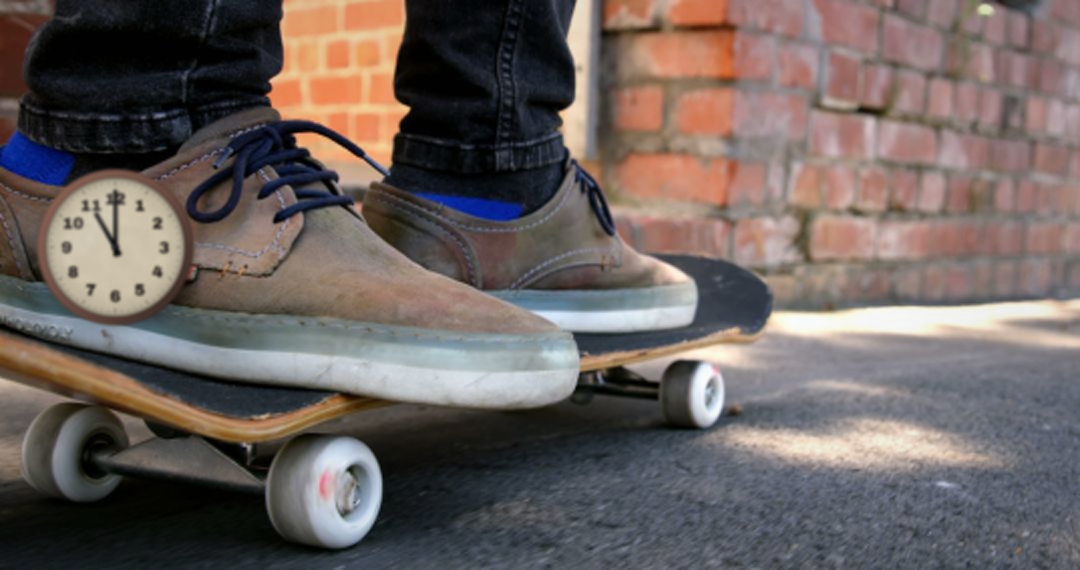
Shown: h=11 m=0
